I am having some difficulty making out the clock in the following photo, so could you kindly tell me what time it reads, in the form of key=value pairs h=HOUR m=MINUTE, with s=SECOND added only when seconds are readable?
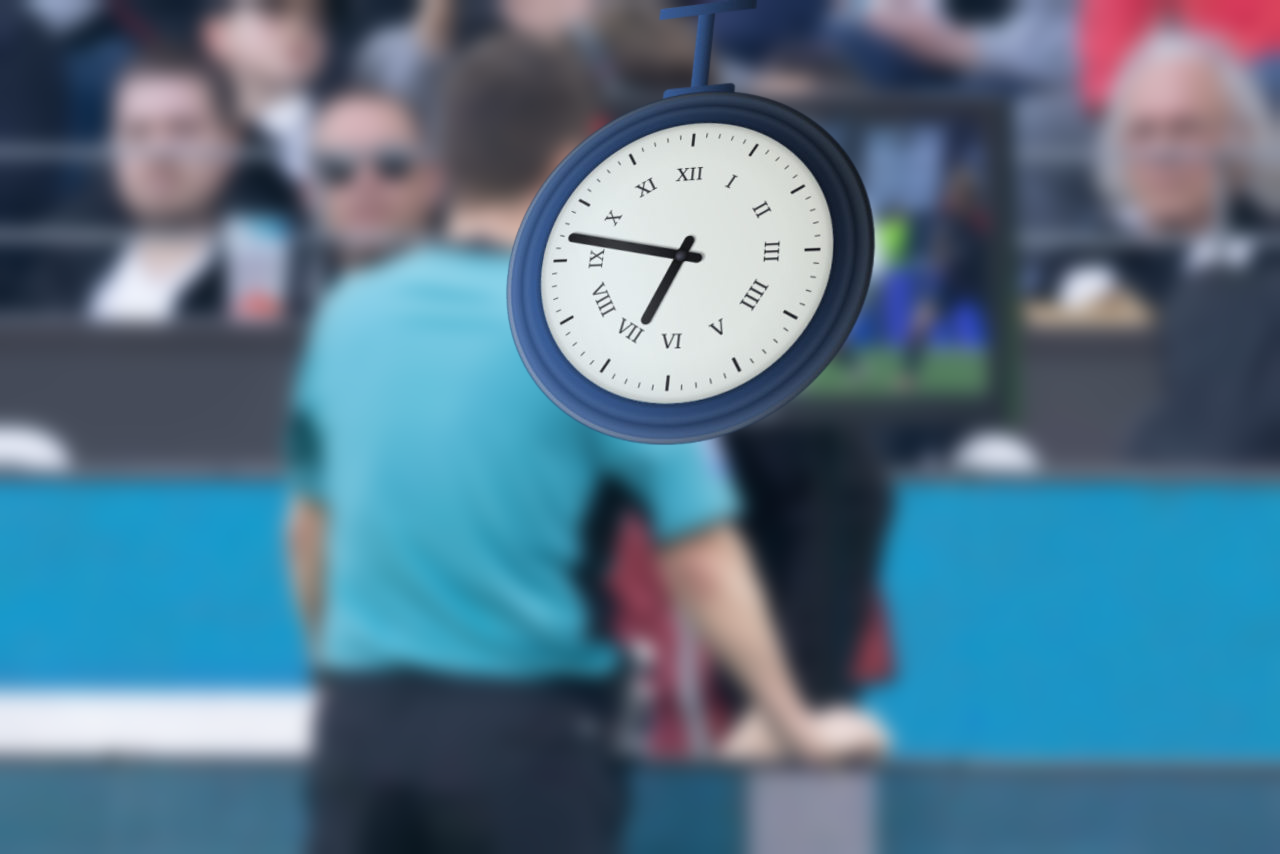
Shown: h=6 m=47
